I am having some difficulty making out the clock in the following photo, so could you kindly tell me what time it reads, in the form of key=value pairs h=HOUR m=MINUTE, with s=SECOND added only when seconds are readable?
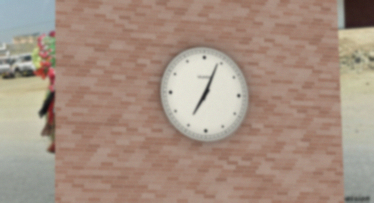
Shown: h=7 m=4
